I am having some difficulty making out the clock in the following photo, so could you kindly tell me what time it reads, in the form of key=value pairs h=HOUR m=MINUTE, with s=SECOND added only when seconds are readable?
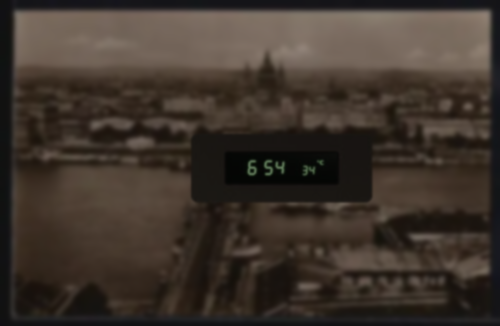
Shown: h=6 m=54
